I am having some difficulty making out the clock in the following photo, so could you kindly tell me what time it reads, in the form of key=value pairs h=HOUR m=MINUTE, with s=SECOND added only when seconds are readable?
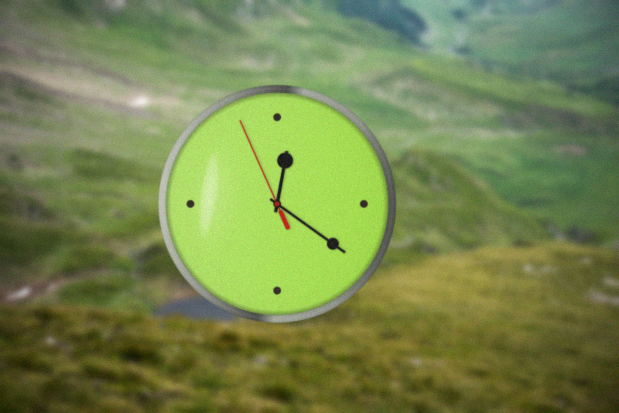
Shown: h=12 m=20 s=56
